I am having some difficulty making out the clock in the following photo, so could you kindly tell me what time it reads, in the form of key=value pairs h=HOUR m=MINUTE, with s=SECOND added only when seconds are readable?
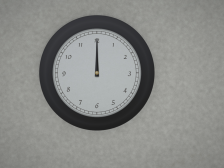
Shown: h=12 m=0
